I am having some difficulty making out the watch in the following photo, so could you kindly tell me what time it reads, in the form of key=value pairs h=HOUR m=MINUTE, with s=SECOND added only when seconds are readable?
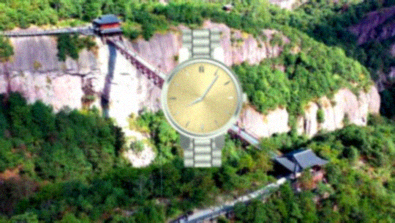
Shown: h=8 m=6
